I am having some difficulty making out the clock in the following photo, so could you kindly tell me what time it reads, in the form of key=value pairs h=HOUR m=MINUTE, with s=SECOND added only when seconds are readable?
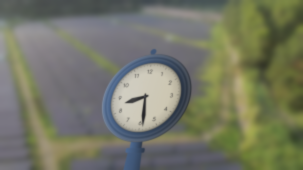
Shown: h=8 m=29
